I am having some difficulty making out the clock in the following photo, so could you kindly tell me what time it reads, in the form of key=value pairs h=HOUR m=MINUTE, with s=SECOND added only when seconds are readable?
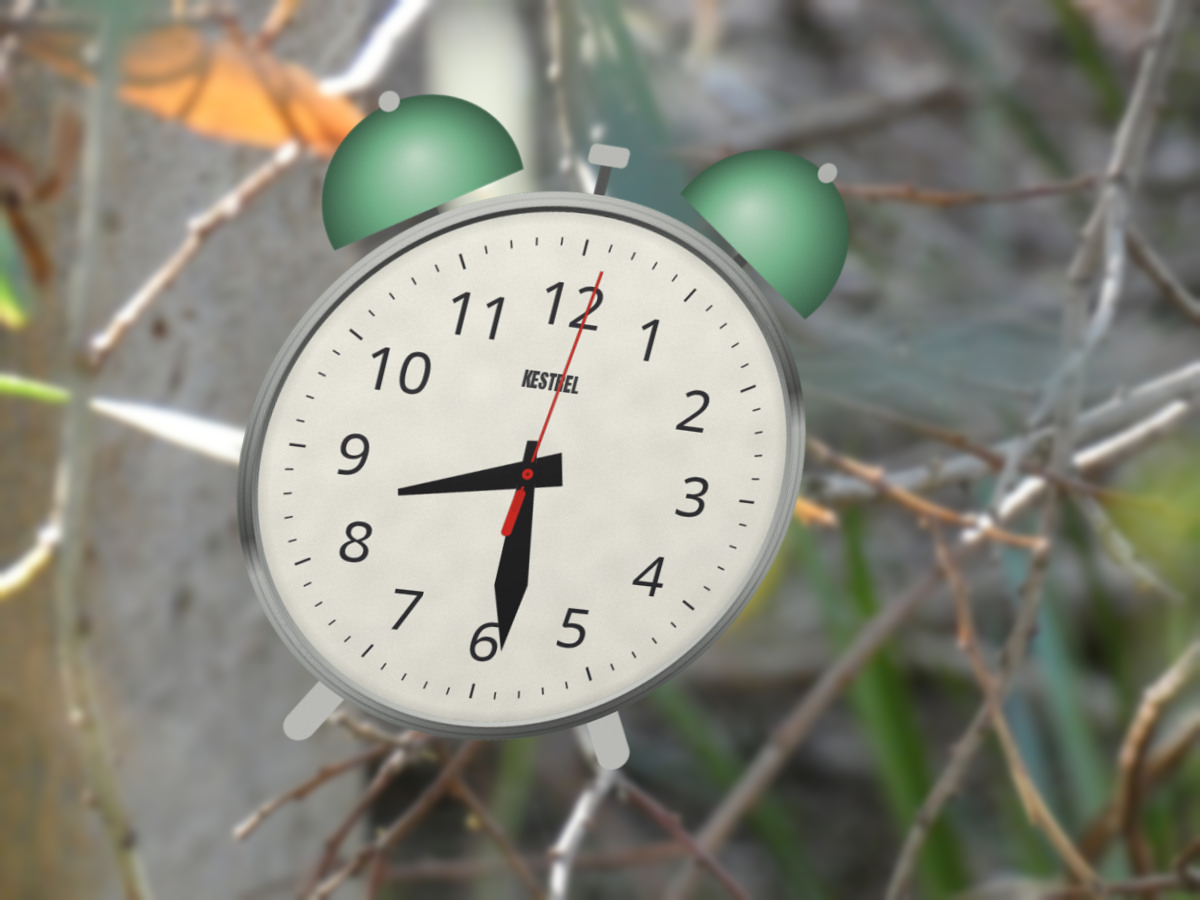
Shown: h=8 m=29 s=1
